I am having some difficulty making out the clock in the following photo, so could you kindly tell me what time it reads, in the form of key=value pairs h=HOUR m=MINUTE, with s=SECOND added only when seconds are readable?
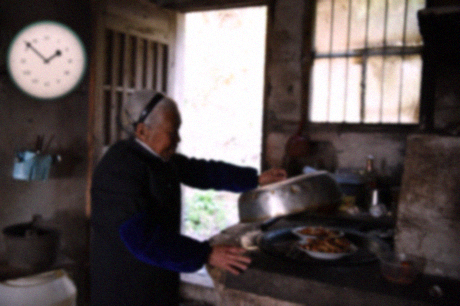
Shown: h=1 m=52
